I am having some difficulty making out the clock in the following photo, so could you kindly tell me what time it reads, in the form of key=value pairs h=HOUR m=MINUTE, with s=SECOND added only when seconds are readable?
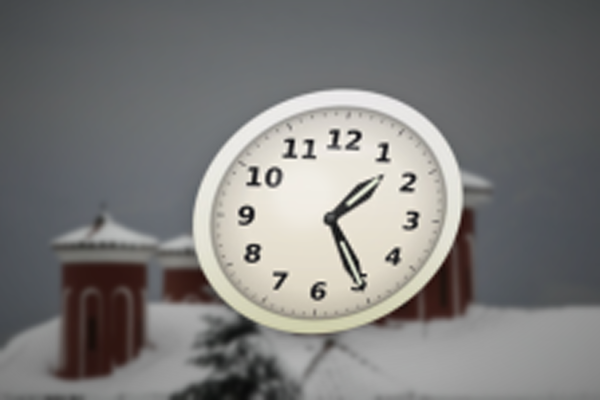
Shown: h=1 m=25
